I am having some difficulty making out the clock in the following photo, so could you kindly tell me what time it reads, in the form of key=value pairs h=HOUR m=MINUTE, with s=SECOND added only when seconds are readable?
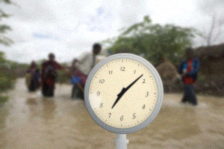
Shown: h=7 m=8
